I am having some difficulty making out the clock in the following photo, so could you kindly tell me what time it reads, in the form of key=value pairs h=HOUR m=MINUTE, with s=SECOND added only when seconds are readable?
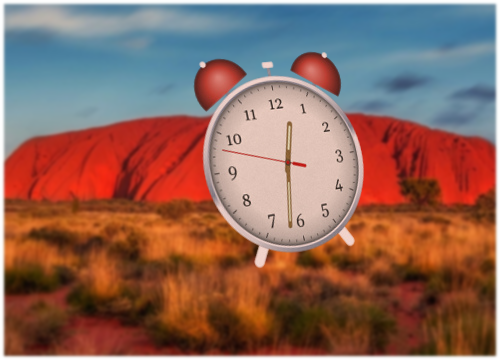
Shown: h=12 m=31 s=48
